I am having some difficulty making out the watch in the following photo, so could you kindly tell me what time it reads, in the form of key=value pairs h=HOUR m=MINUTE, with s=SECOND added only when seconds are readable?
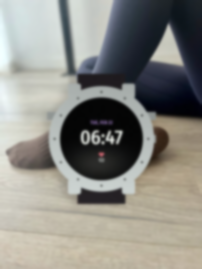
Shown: h=6 m=47
